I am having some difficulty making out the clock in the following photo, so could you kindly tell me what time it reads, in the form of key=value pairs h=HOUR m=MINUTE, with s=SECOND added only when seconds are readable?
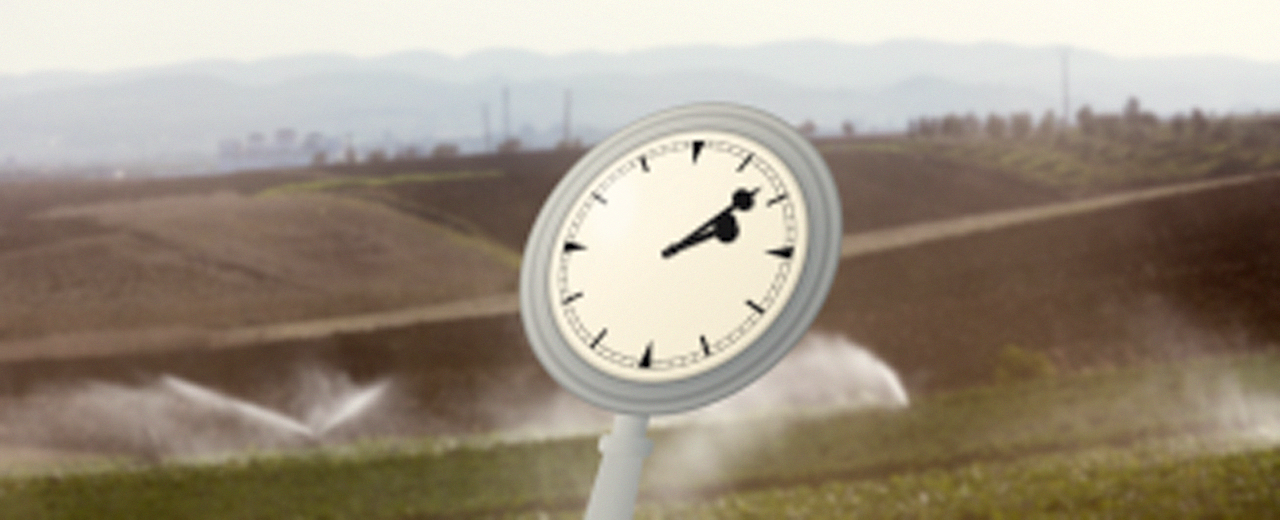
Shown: h=2 m=8
